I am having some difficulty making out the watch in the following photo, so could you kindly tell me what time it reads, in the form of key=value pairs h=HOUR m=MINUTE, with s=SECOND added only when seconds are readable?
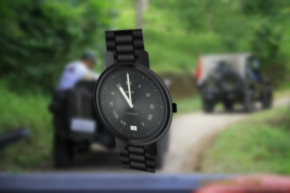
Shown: h=11 m=0
